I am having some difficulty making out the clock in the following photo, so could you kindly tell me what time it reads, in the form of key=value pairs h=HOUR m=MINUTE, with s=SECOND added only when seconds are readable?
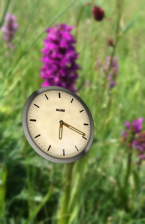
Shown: h=6 m=19
